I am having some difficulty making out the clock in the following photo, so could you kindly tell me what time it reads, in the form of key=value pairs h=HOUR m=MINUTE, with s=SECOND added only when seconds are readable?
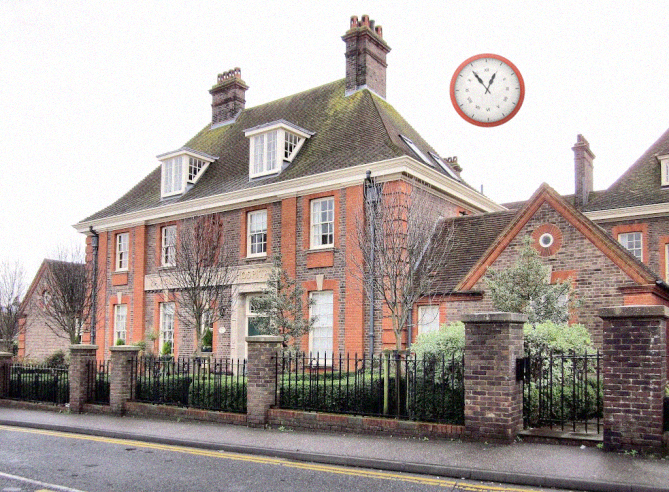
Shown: h=12 m=54
